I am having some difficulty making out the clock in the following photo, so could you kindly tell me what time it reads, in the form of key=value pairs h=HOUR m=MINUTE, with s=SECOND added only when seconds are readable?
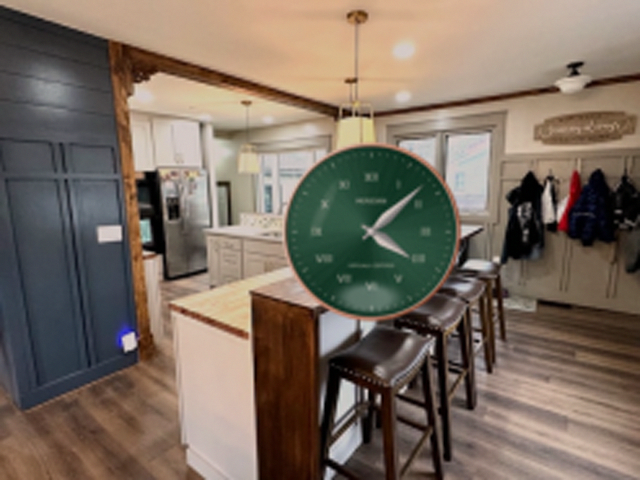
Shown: h=4 m=8
